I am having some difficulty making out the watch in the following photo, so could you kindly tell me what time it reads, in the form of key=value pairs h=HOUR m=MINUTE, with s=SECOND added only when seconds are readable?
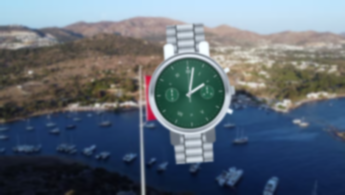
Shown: h=2 m=2
